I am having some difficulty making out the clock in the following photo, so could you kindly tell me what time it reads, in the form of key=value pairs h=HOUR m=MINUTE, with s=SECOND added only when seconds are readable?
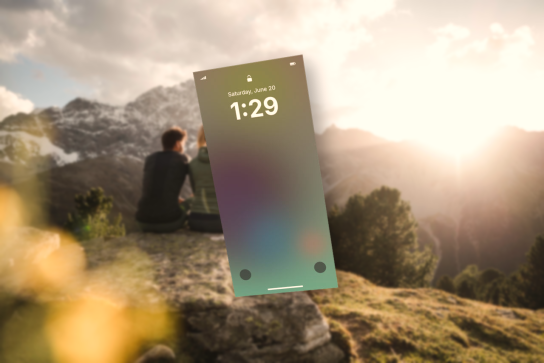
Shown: h=1 m=29
